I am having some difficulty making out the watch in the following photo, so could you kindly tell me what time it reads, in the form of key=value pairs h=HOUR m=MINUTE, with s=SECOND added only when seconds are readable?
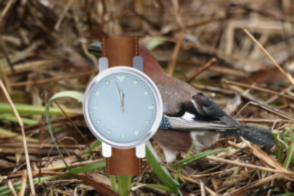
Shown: h=11 m=58
